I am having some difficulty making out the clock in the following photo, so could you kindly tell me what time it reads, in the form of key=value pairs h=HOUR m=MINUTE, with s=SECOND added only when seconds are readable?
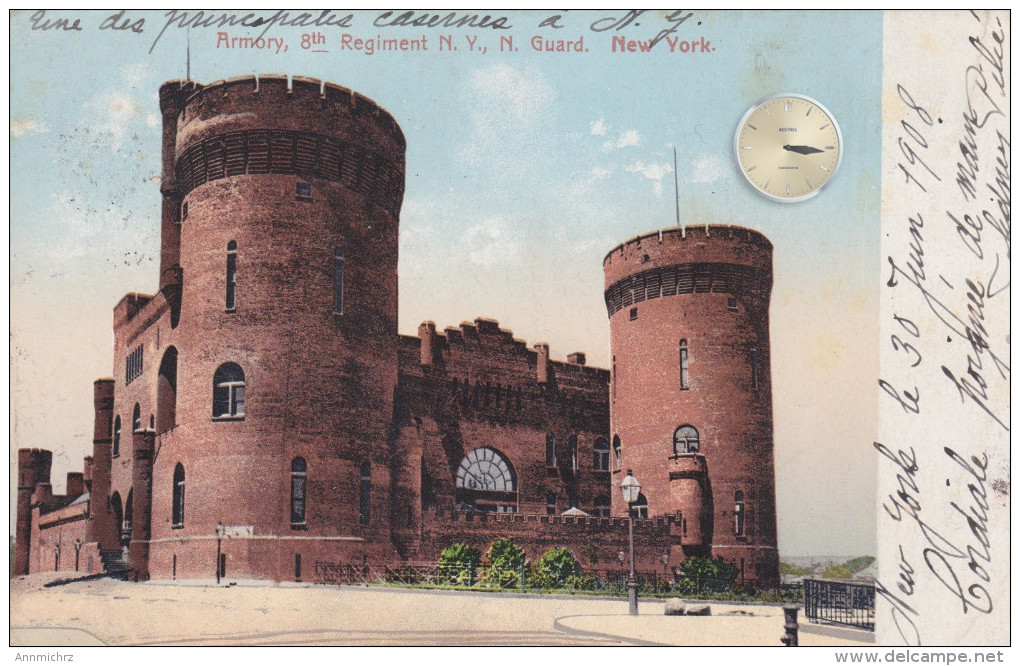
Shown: h=3 m=16
